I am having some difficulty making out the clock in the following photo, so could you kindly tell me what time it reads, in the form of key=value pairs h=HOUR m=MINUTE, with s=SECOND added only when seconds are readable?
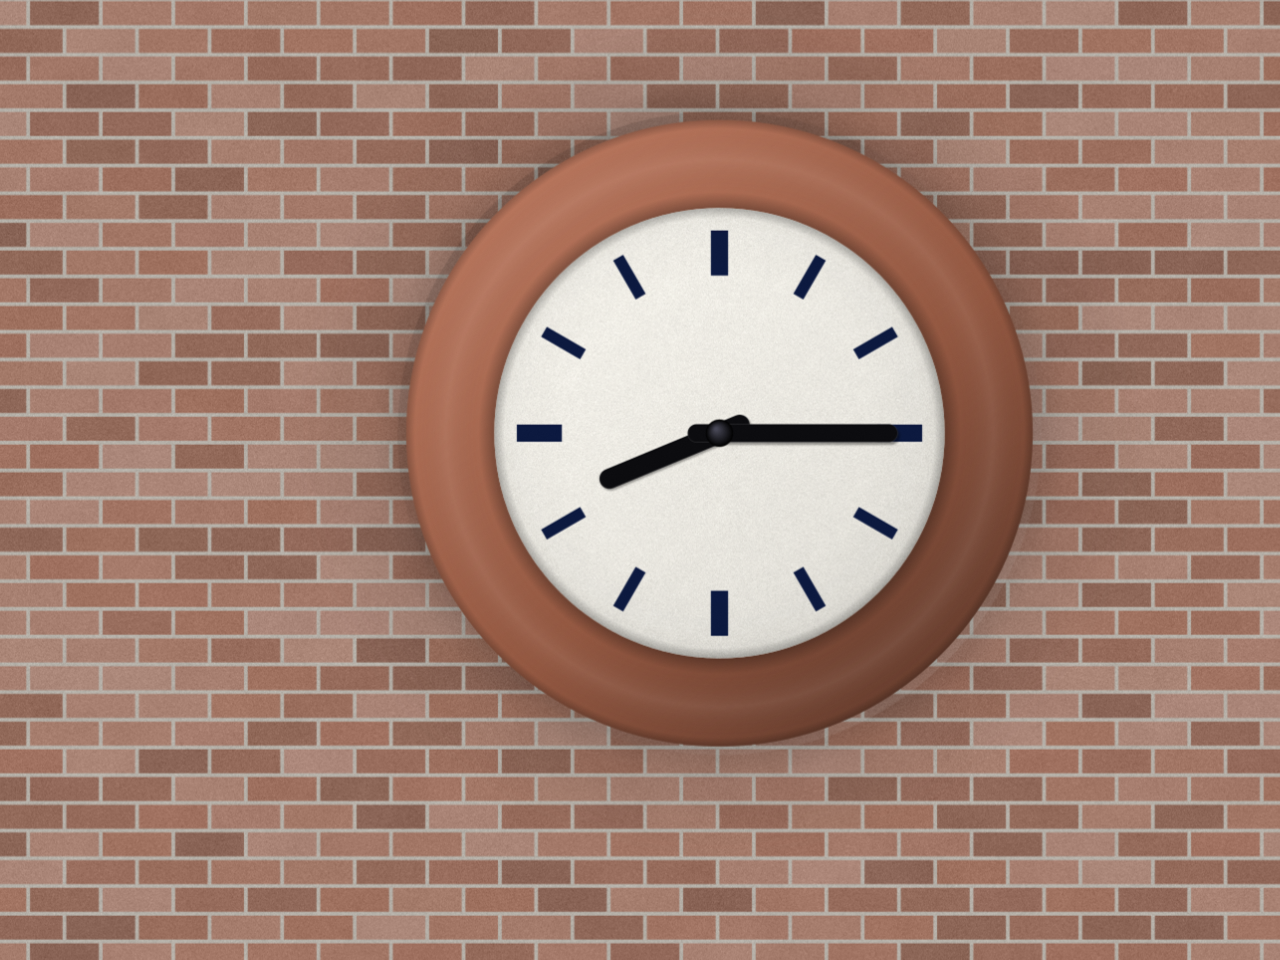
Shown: h=8 m=15
